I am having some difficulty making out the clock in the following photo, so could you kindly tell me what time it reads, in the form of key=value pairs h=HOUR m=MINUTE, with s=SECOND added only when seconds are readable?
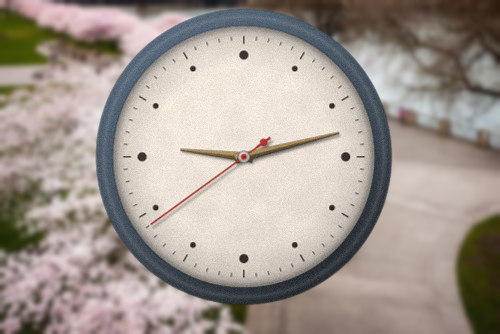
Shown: h=9 m=12 s=39
